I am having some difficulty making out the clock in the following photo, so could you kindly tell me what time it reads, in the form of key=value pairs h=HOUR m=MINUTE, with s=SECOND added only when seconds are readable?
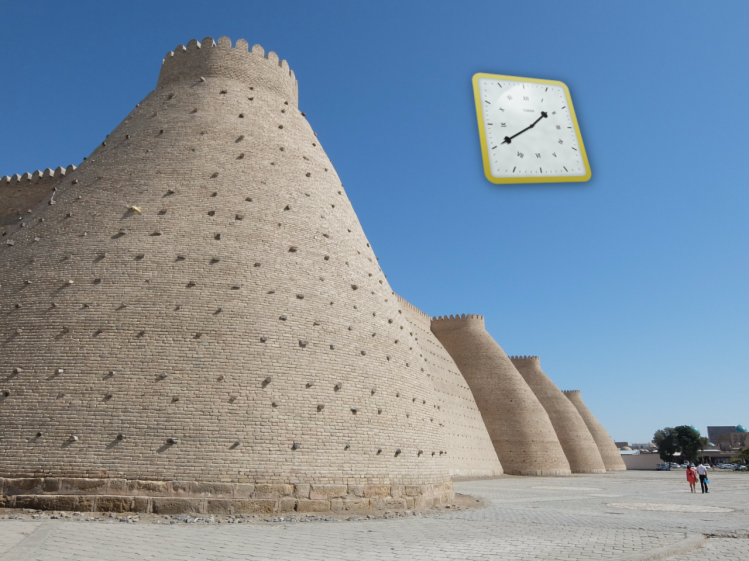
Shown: h=1 m=40
